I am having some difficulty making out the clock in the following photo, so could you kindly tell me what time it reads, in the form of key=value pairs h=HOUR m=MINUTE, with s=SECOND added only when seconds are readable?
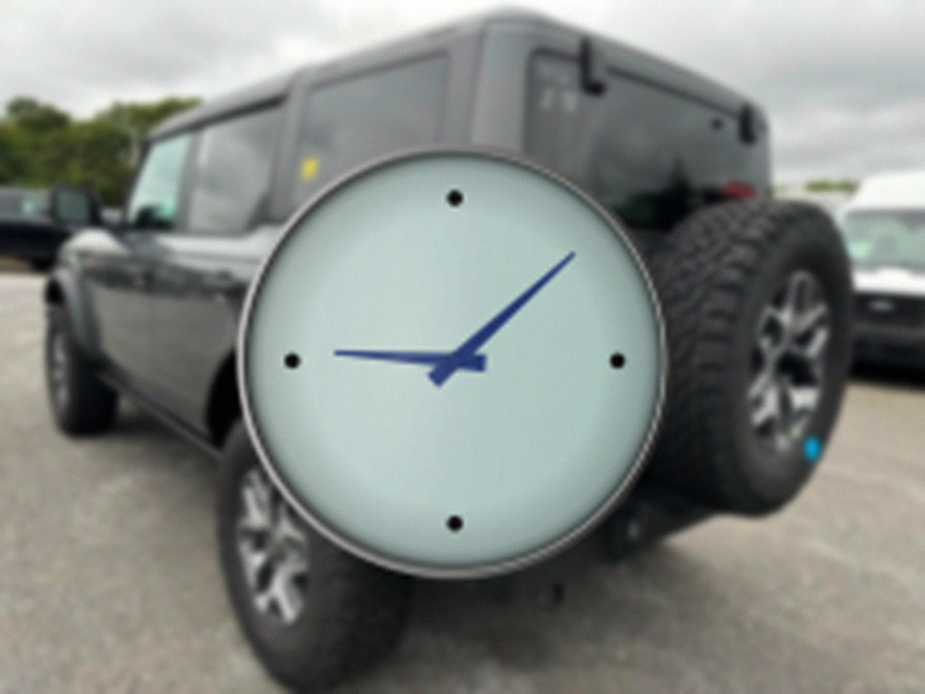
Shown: h=9 m=8
